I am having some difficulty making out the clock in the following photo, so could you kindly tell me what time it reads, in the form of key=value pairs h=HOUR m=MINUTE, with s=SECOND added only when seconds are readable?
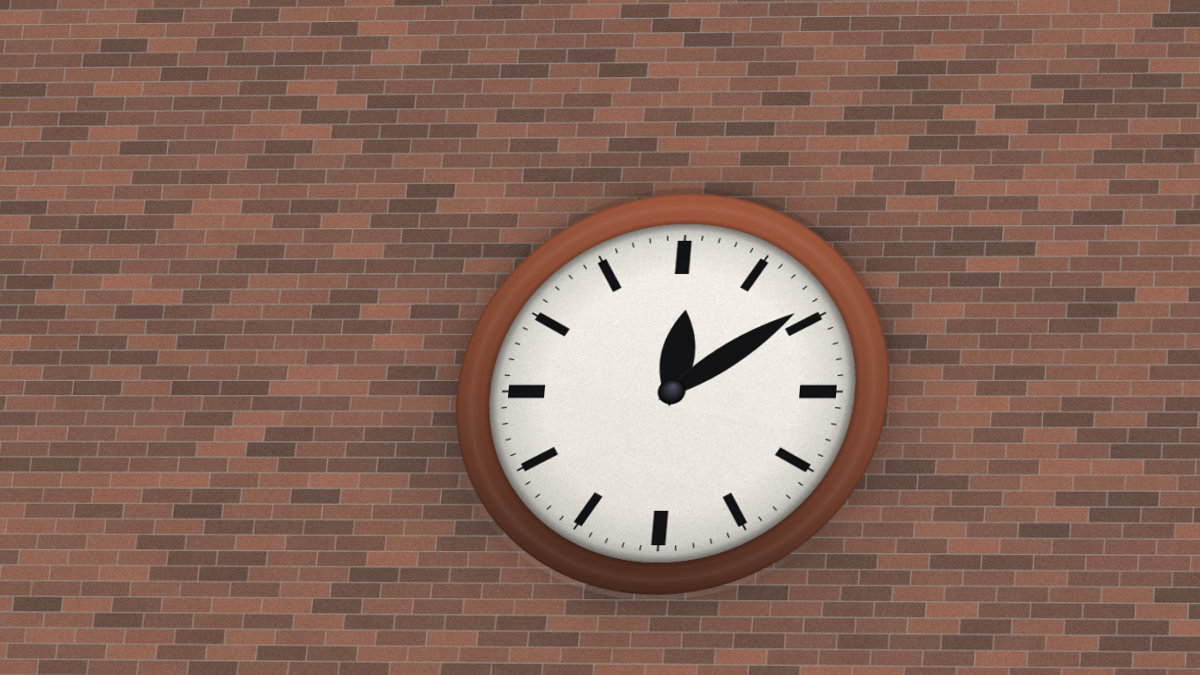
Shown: h=12 m=9
